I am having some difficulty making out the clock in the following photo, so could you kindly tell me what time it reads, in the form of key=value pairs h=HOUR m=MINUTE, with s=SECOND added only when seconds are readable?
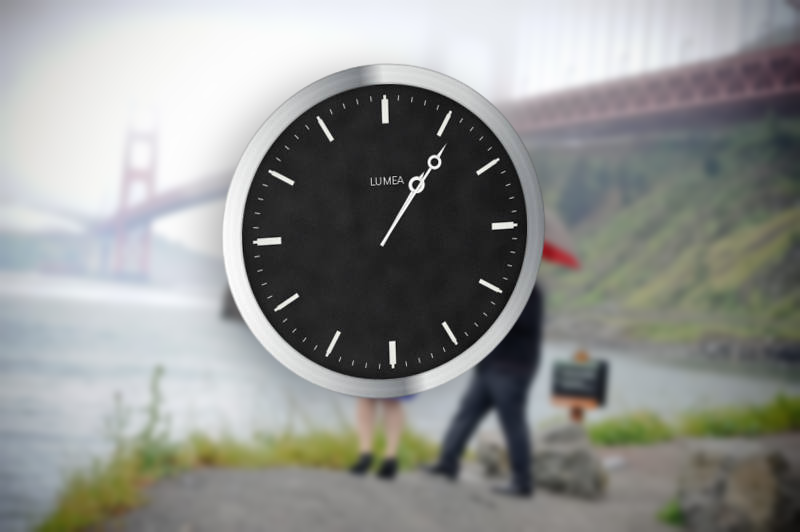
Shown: h=1 m=6
